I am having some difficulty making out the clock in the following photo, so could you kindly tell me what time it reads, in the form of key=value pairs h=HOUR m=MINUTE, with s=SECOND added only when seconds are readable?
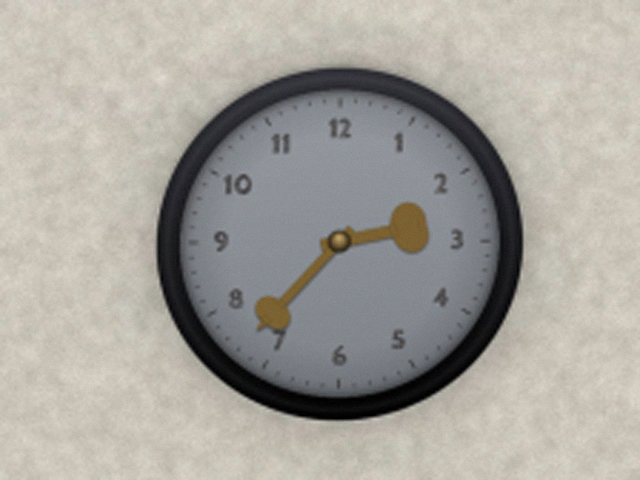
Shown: h=2 m=37
